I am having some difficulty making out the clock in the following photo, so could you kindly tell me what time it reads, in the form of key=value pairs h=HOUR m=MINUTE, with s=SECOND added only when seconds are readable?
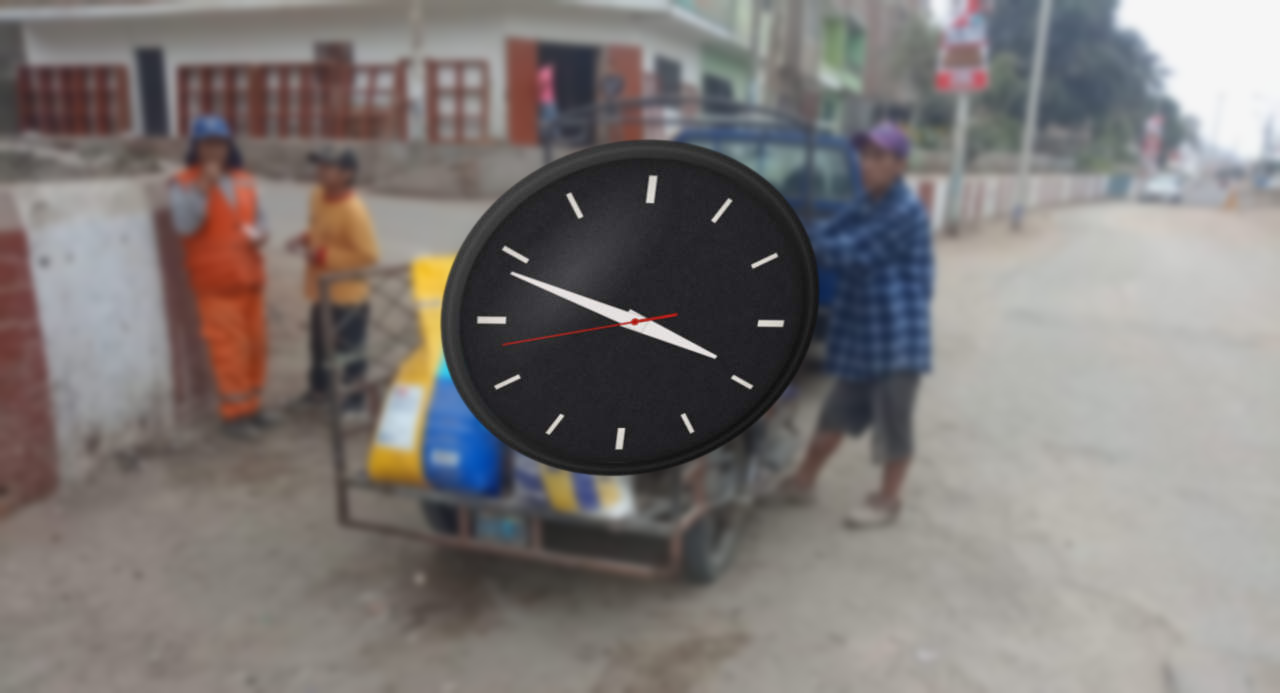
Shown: h=3 m=48 s=43
